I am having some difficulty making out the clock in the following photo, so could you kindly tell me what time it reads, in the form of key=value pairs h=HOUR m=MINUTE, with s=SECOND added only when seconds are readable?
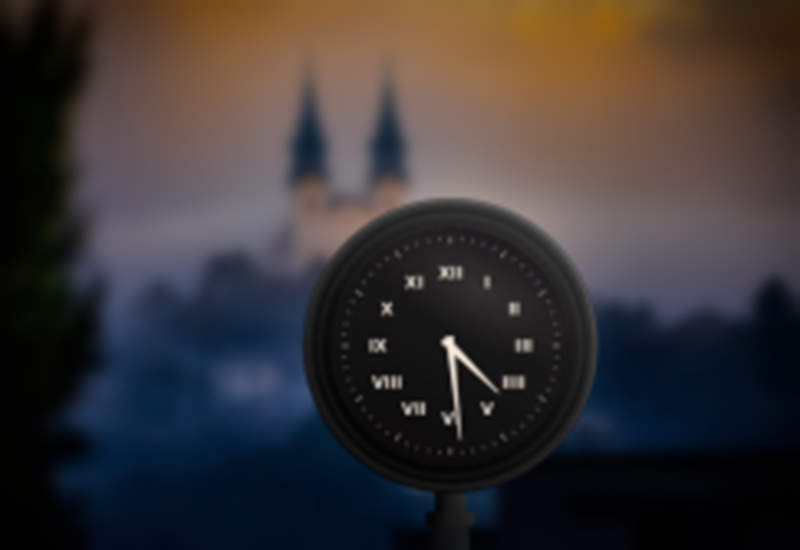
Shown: h=4 m=29
